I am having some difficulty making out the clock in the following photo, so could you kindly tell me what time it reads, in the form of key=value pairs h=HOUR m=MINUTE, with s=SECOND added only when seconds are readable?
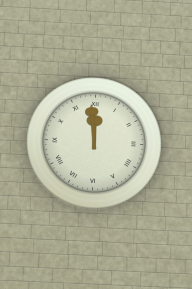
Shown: h=11 m=59
